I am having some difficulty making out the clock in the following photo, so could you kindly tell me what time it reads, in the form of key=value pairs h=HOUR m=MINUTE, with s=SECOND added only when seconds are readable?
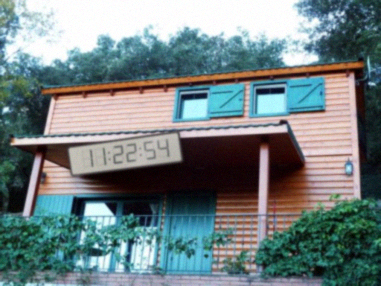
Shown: h=11 m=22 s=54
